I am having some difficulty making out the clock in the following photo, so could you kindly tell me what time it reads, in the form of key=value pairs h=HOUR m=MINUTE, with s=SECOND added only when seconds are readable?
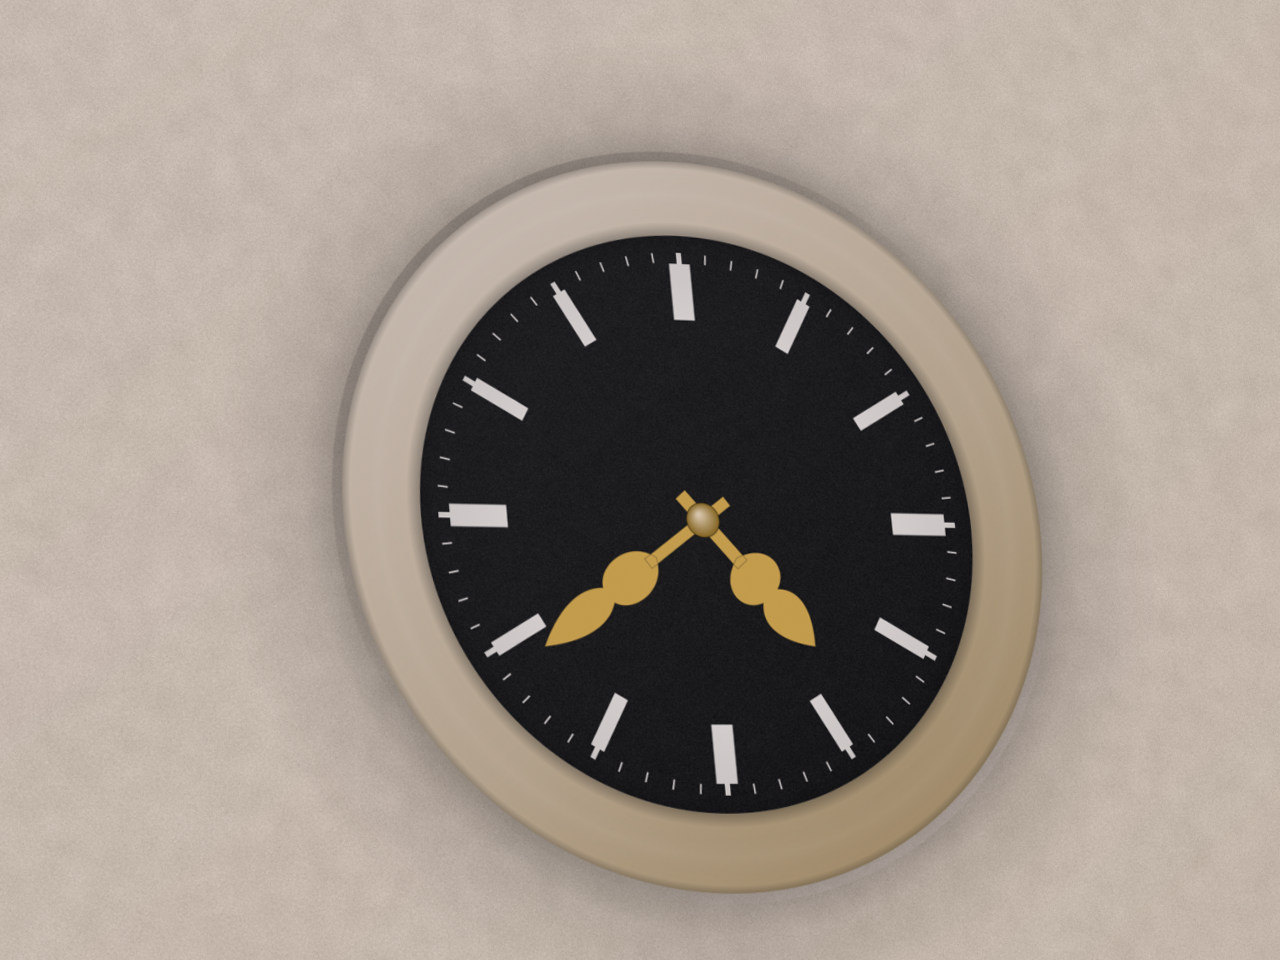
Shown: h=4 m=39
